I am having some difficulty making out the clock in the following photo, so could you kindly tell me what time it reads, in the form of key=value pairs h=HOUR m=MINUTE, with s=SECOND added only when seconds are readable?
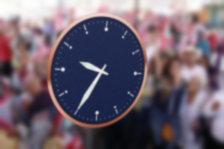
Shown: h=9 m=35
